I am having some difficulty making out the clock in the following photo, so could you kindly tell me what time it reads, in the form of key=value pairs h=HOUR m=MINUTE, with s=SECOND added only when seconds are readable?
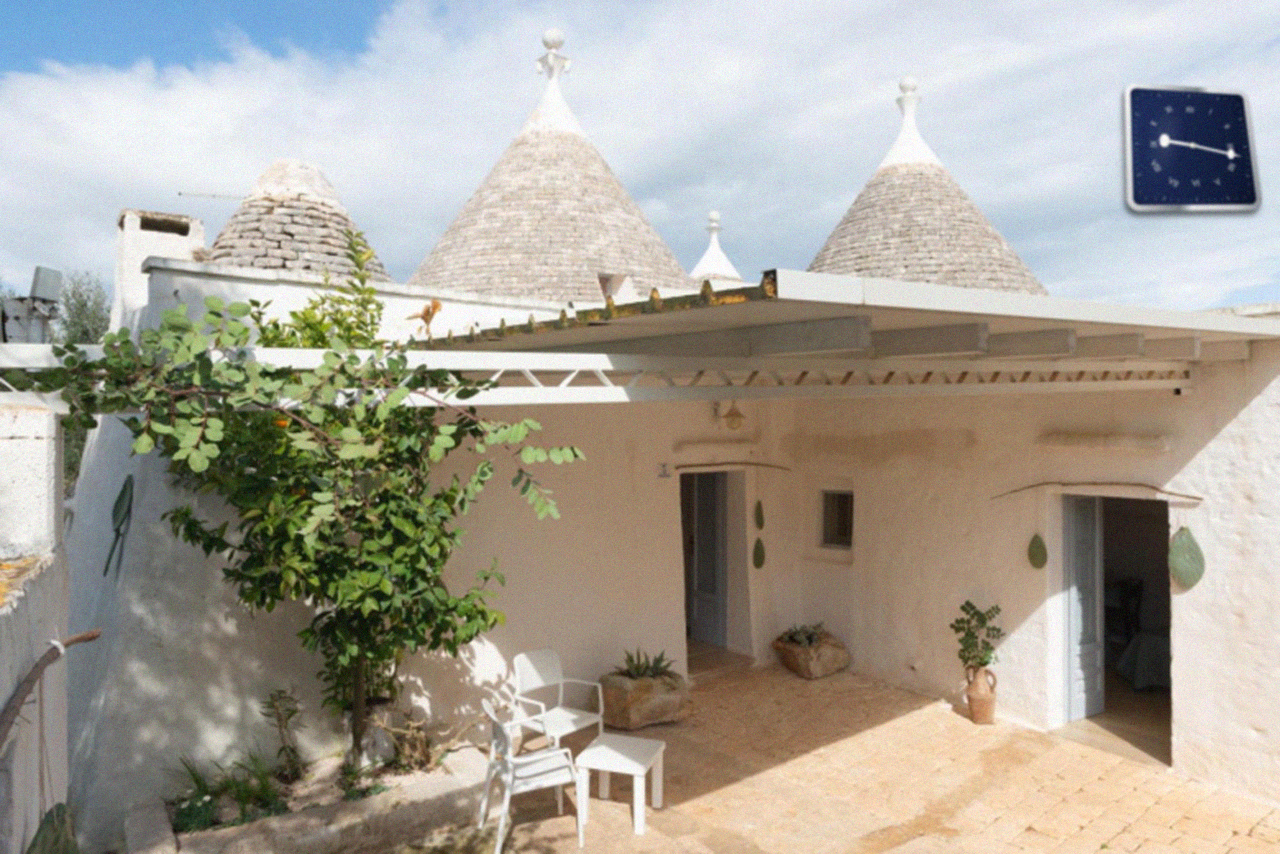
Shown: h=9 m=17
